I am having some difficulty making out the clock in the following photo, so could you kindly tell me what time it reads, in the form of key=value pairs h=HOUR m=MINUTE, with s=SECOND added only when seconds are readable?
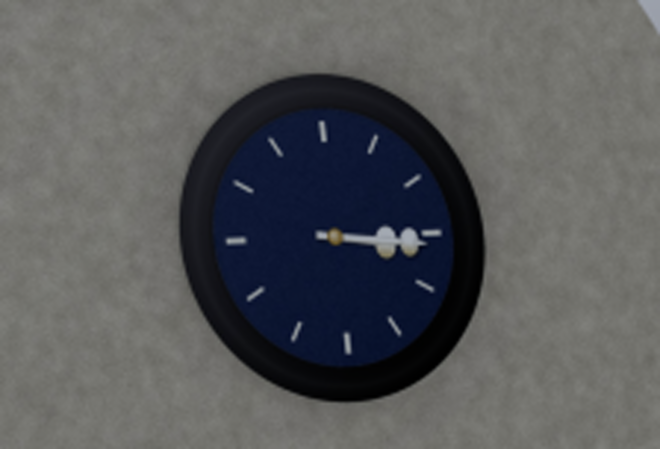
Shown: h=3 m=16
